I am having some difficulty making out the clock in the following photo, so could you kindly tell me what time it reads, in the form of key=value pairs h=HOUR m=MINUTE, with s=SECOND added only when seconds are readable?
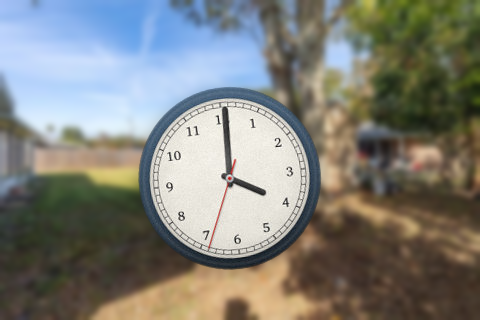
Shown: h=4 m=0 s=34
